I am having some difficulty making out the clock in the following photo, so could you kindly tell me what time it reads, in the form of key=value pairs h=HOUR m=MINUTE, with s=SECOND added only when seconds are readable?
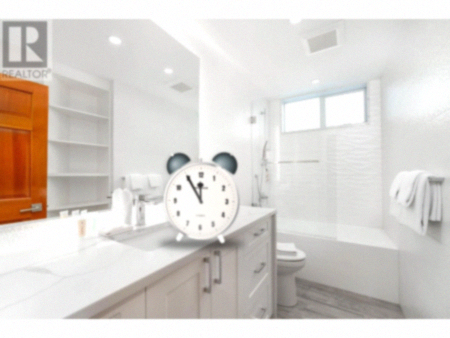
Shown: h=11 m=55
